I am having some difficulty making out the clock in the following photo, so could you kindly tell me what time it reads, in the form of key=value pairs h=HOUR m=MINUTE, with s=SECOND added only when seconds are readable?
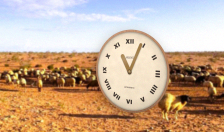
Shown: h=11 m=4
